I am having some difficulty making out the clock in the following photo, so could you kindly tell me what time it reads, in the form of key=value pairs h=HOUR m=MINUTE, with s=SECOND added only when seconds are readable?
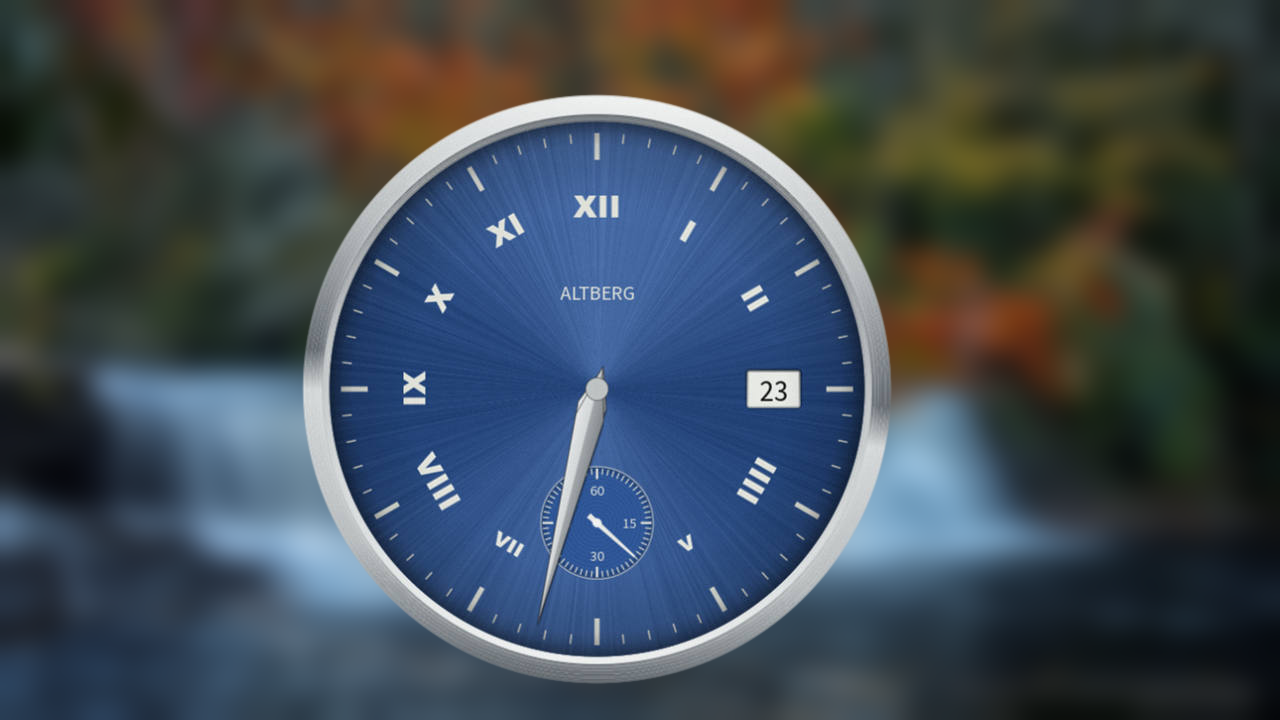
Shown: h=6 m=32 s=22
